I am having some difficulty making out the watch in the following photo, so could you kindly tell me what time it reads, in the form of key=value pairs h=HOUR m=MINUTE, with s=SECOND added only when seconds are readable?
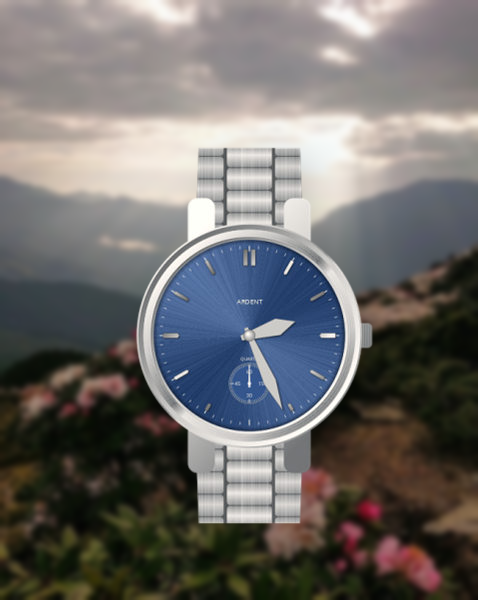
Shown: h=2 m=26
